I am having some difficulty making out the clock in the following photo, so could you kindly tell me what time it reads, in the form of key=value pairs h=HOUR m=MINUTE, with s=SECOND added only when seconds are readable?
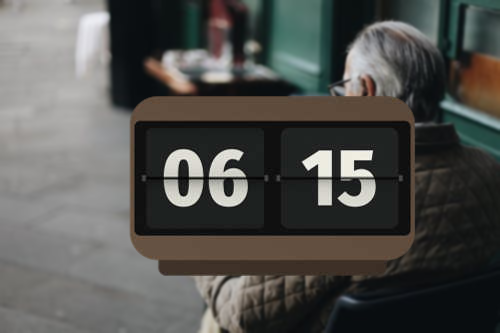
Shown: h=6 m=15
